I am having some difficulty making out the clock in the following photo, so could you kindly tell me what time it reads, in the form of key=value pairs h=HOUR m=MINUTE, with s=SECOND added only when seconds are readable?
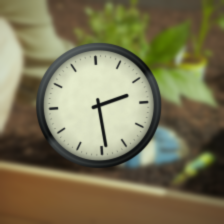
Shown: h=2 m=29
